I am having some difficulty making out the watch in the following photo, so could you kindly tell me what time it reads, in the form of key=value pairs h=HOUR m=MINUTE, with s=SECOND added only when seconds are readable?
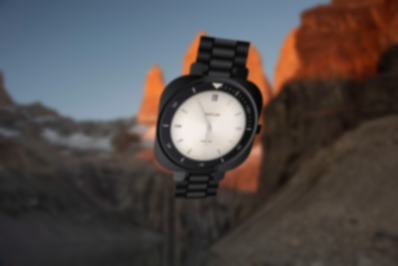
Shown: h=5 m=55
